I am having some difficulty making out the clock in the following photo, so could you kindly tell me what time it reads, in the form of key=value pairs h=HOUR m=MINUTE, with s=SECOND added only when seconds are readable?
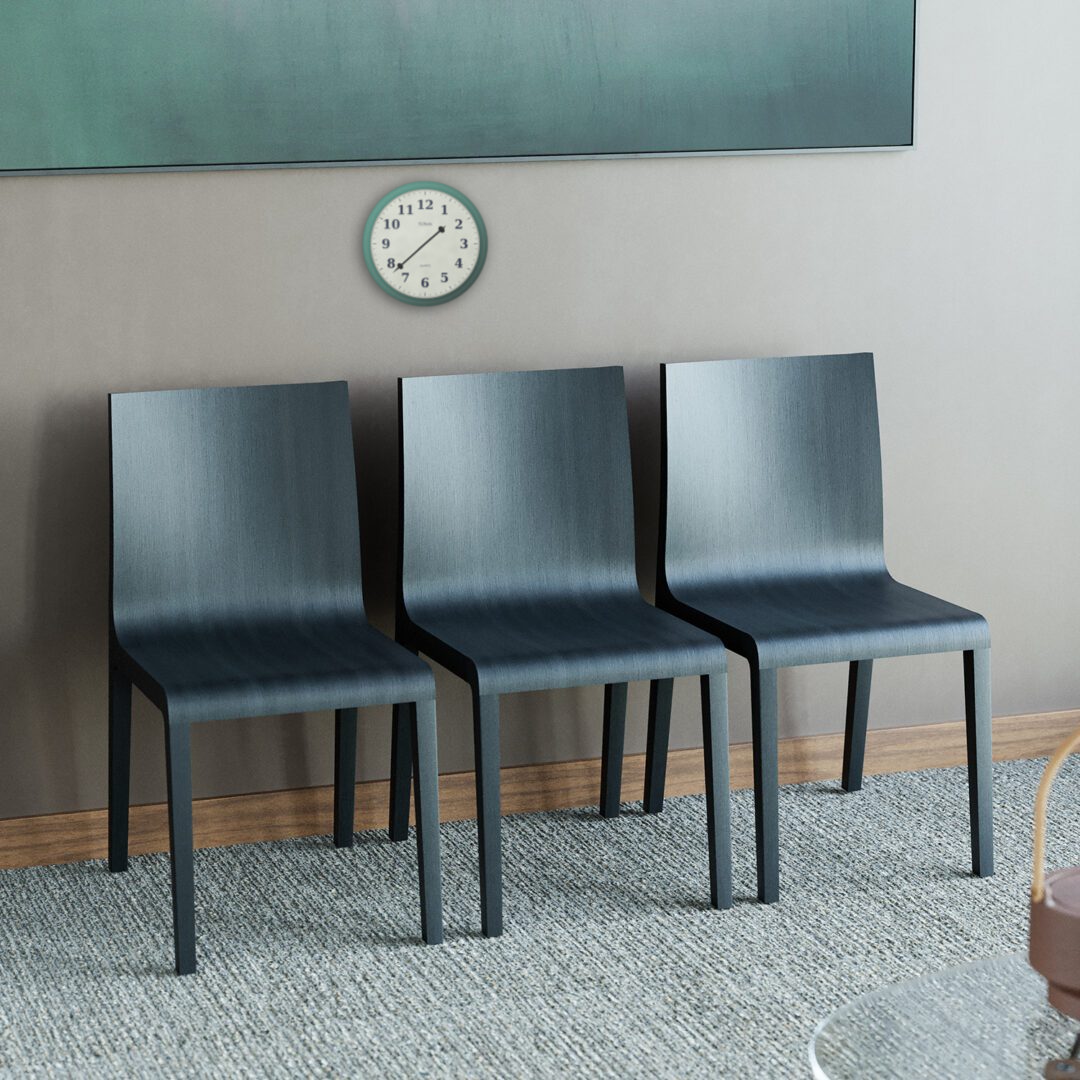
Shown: h=1 m=38
